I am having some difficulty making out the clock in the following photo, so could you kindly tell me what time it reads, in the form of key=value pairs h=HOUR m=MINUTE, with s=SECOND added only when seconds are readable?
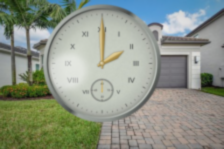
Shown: h=2 m=0
